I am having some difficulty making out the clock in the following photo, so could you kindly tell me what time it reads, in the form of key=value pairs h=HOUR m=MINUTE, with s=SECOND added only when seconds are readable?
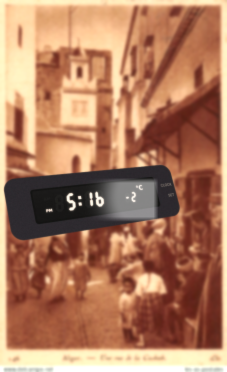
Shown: h=5 m=16
